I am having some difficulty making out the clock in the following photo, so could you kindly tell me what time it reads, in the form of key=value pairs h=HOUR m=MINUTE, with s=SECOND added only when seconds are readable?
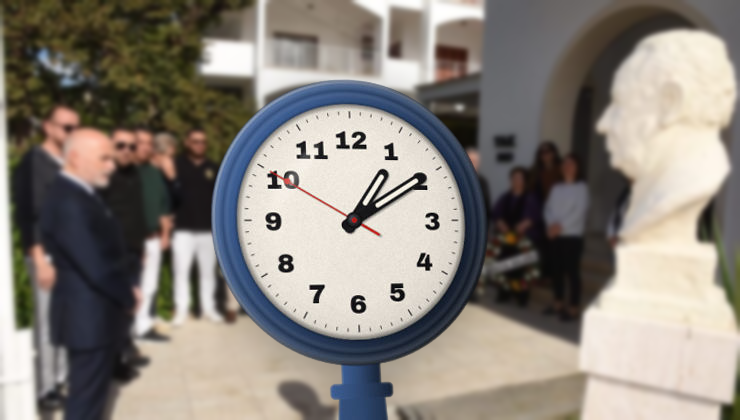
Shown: h=1 m=9 s=50
